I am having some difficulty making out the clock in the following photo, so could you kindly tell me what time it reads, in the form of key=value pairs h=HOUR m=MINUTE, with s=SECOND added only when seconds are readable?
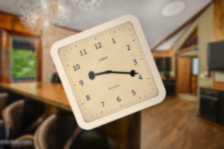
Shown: h=9 m=19
